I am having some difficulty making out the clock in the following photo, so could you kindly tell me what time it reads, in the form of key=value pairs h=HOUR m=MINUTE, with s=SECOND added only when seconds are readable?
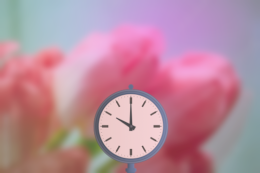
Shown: h=10 m=0
